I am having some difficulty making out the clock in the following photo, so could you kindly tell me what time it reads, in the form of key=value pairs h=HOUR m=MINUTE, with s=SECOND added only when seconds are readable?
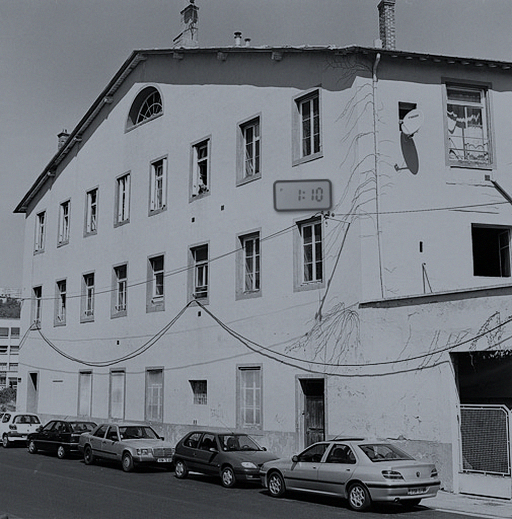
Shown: h=1 m=10
